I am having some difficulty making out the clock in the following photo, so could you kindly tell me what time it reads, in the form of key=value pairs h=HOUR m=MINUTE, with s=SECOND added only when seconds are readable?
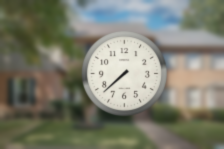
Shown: h=7 m=38
